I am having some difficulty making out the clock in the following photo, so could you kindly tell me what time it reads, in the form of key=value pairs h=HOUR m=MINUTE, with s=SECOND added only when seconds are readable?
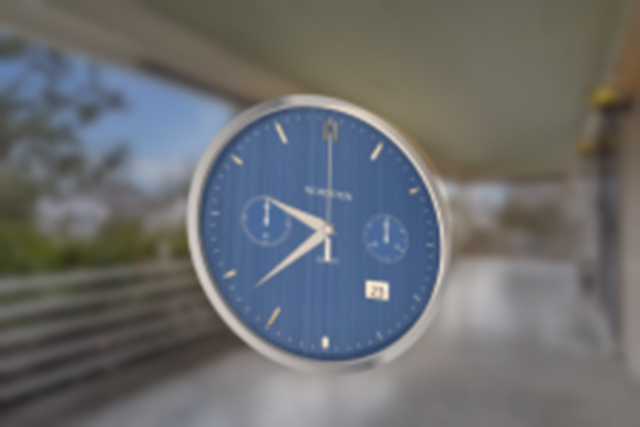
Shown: h=9 m=38
